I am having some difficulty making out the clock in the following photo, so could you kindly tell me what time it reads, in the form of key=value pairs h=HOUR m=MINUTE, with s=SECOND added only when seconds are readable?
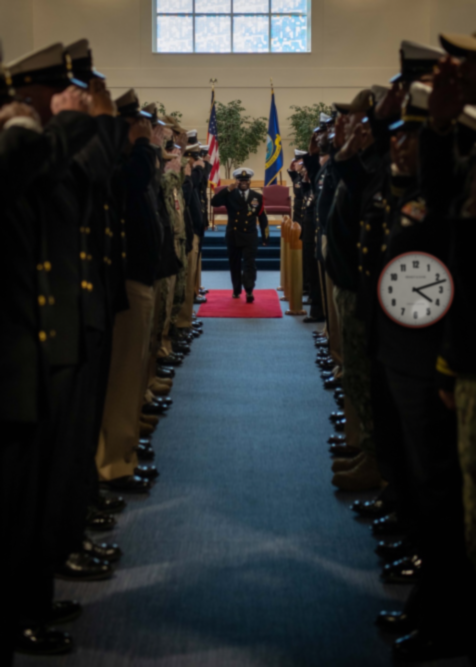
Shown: h=4 m=12
